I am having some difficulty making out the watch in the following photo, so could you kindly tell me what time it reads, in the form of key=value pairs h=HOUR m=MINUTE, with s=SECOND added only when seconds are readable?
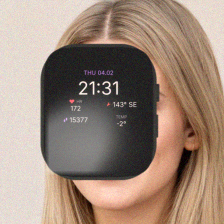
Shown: h=21 m=31
